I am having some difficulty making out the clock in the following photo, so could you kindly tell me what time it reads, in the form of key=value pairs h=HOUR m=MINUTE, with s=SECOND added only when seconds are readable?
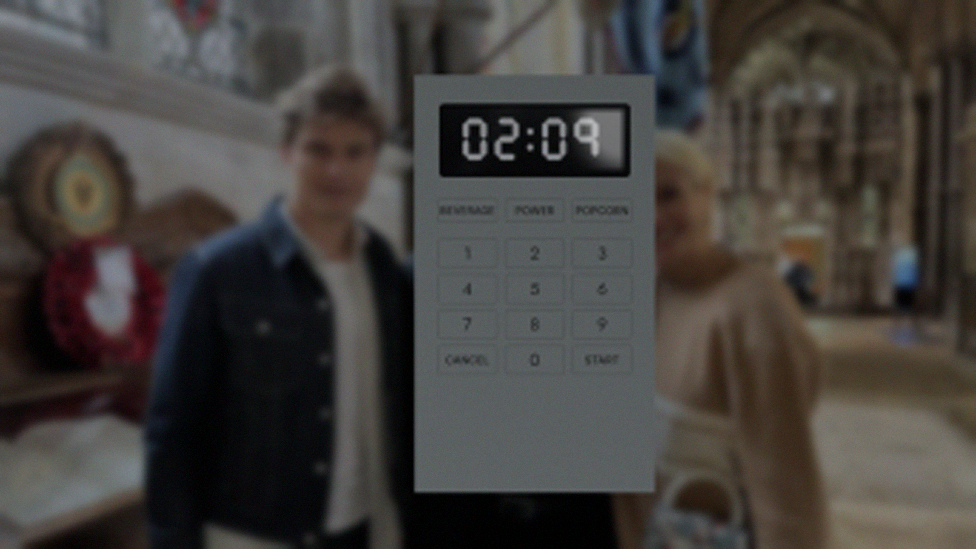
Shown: h=2 m=9
